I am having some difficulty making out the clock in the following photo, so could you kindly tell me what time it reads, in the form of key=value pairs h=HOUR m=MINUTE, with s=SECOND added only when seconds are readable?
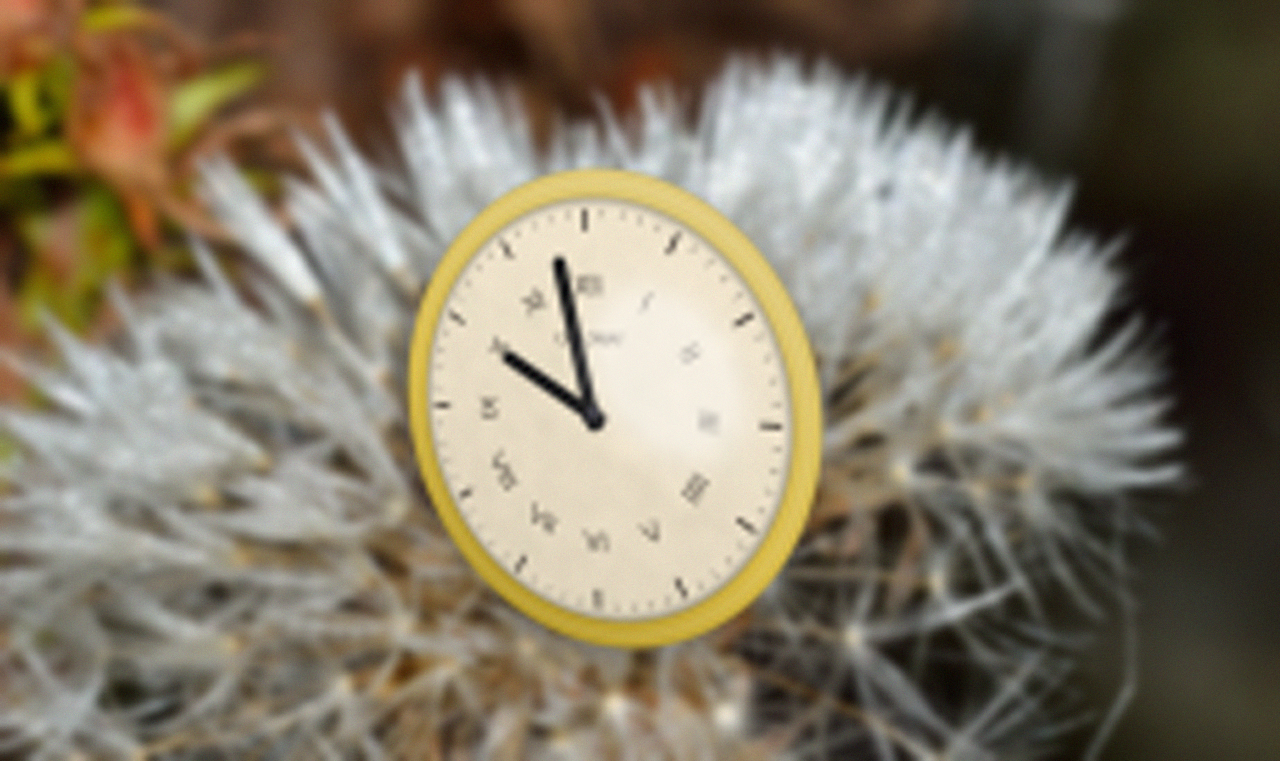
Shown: h=9 m=58
